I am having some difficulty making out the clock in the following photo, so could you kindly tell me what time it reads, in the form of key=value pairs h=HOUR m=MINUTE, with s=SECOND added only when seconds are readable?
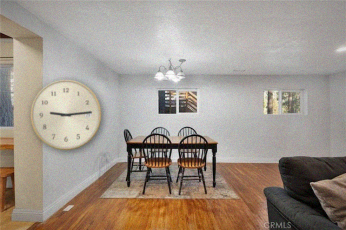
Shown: h=9 m=14
